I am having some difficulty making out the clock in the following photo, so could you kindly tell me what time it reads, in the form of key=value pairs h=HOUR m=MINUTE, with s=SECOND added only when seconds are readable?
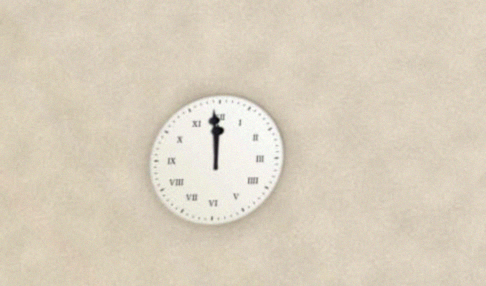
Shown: h=11 m=59
